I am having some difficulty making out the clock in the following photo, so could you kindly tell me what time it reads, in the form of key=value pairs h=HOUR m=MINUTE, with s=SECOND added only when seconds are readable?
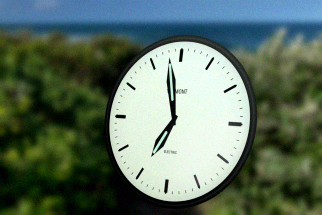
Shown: h=6 m=58
